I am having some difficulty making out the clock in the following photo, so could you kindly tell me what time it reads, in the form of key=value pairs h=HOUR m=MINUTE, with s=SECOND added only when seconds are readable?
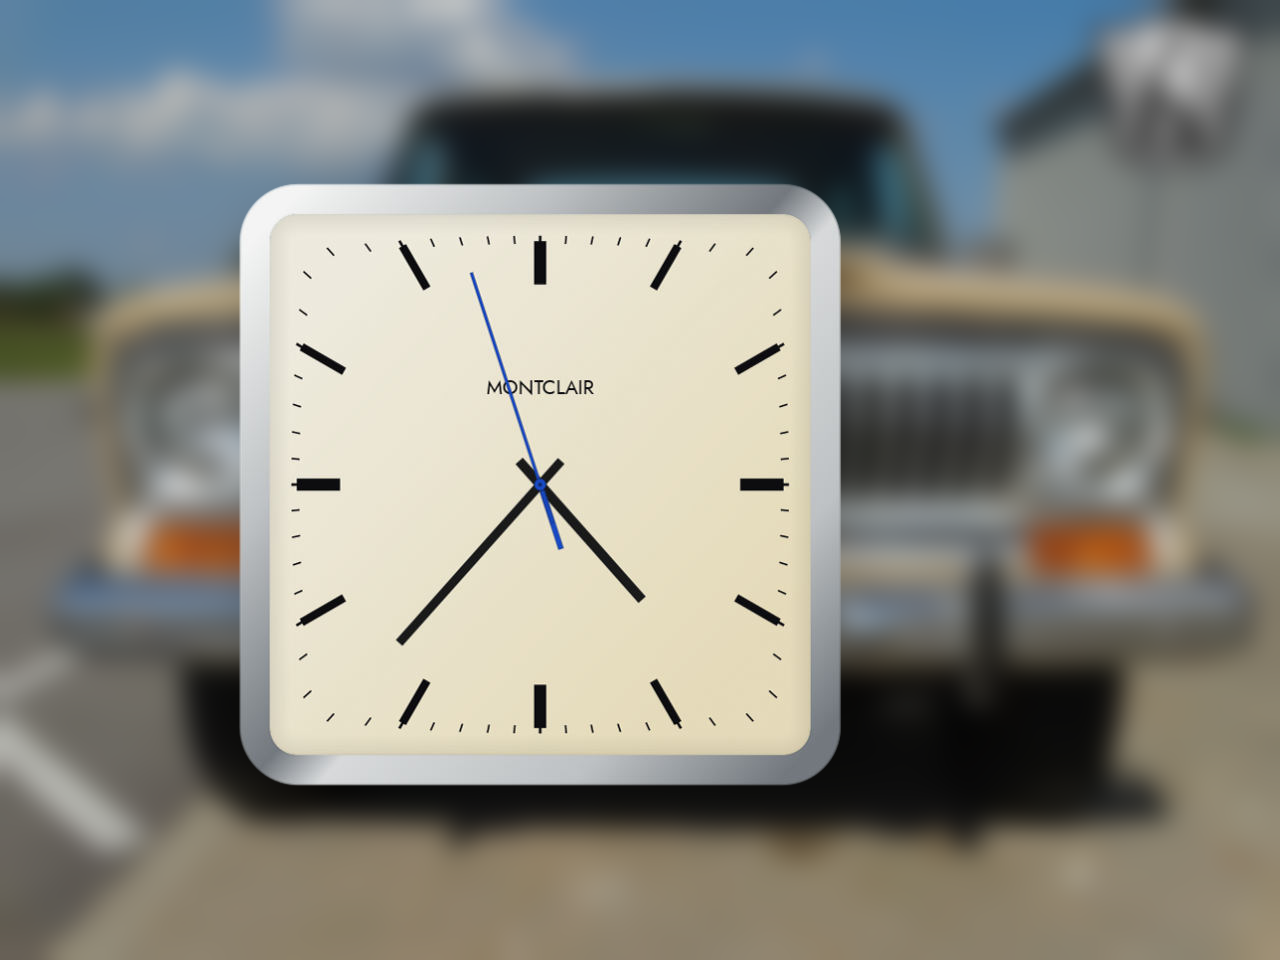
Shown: h=4 m=36 s=57
